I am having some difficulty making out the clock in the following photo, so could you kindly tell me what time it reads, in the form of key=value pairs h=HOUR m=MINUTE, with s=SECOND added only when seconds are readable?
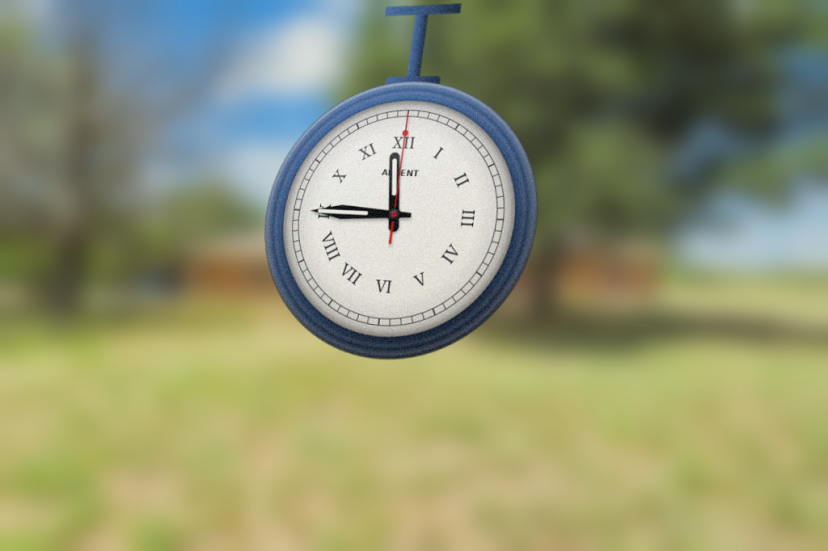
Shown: h=11 m=45 s=0
